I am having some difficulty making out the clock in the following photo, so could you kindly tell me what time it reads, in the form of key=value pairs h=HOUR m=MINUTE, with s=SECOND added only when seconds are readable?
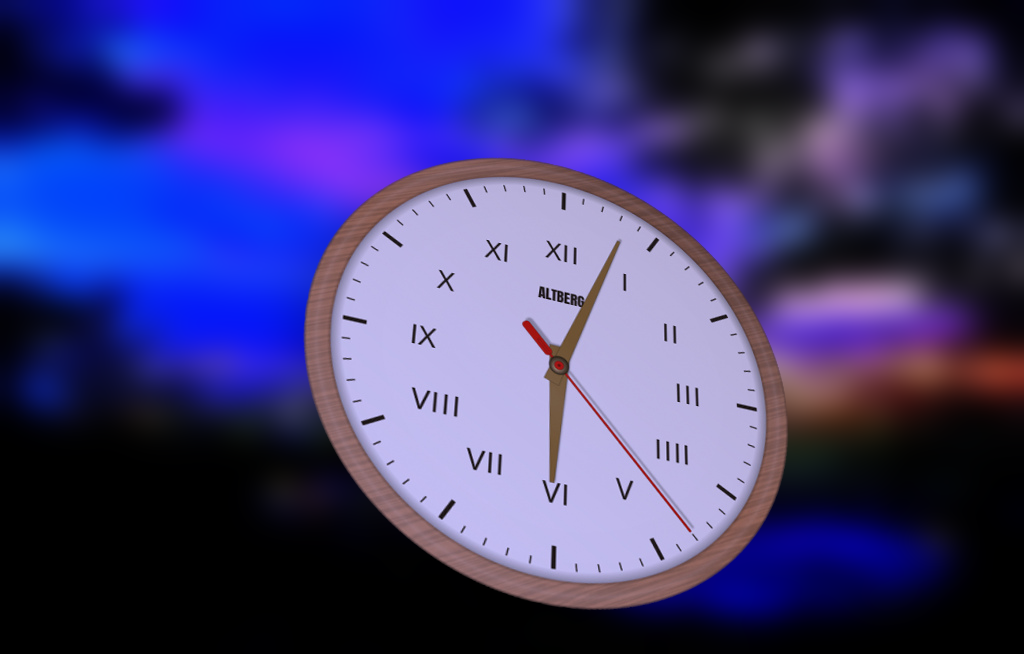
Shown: h=6 m=3 s=23
